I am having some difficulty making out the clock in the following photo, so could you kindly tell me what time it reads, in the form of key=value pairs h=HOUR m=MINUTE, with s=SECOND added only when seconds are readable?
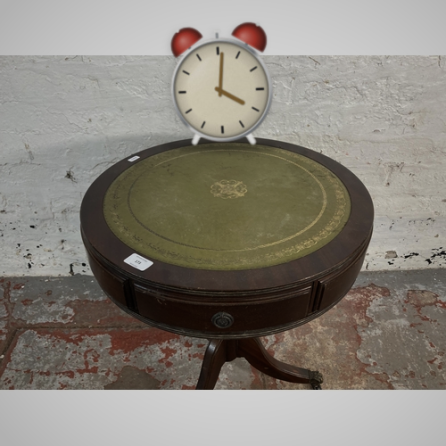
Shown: h=4 m=1
